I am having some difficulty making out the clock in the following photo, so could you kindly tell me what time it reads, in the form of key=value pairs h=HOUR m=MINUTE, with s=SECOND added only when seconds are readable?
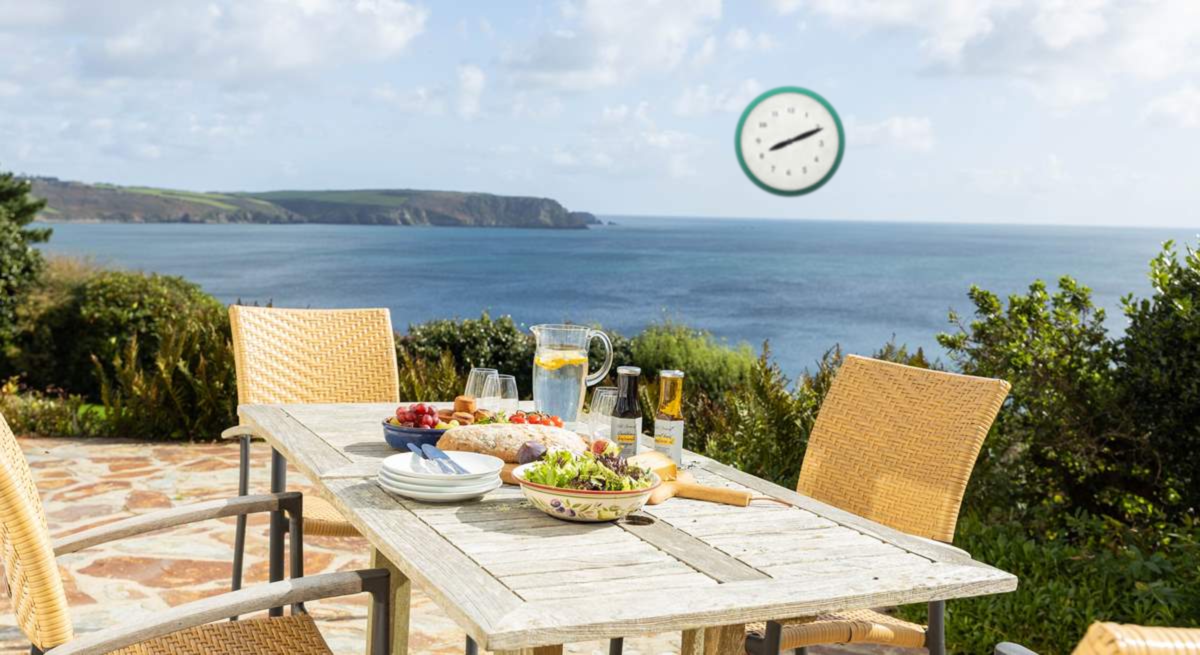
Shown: h=8 m=11
